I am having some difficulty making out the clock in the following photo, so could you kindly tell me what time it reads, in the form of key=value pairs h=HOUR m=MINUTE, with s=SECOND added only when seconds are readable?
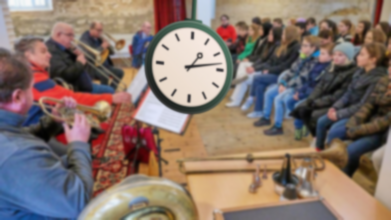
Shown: h=1 m=13
